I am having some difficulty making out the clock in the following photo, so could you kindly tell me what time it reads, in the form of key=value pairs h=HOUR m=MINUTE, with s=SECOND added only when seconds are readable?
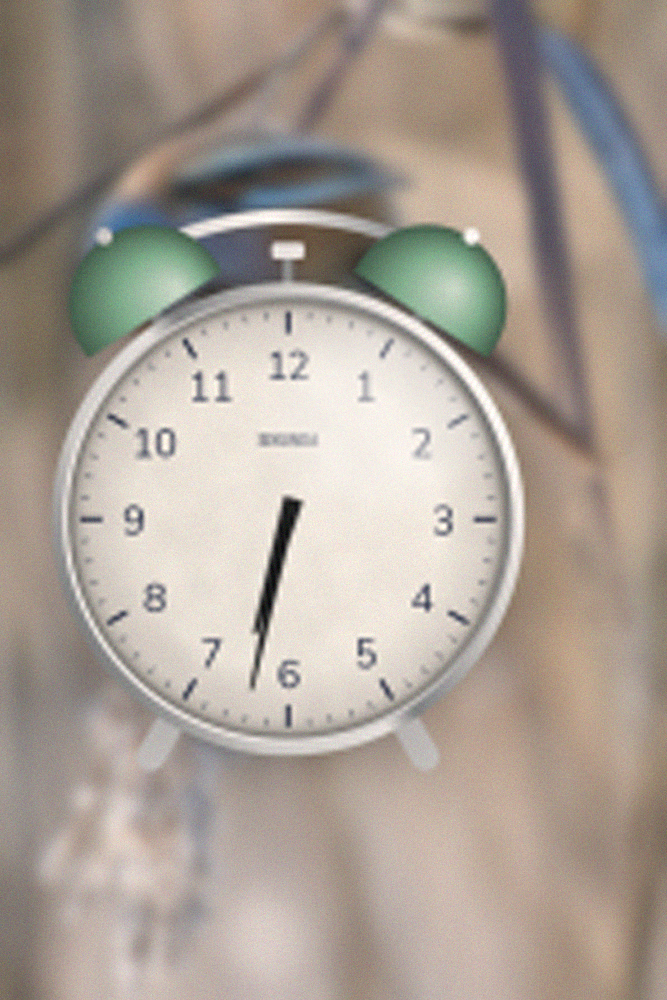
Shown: h=6 m=32
